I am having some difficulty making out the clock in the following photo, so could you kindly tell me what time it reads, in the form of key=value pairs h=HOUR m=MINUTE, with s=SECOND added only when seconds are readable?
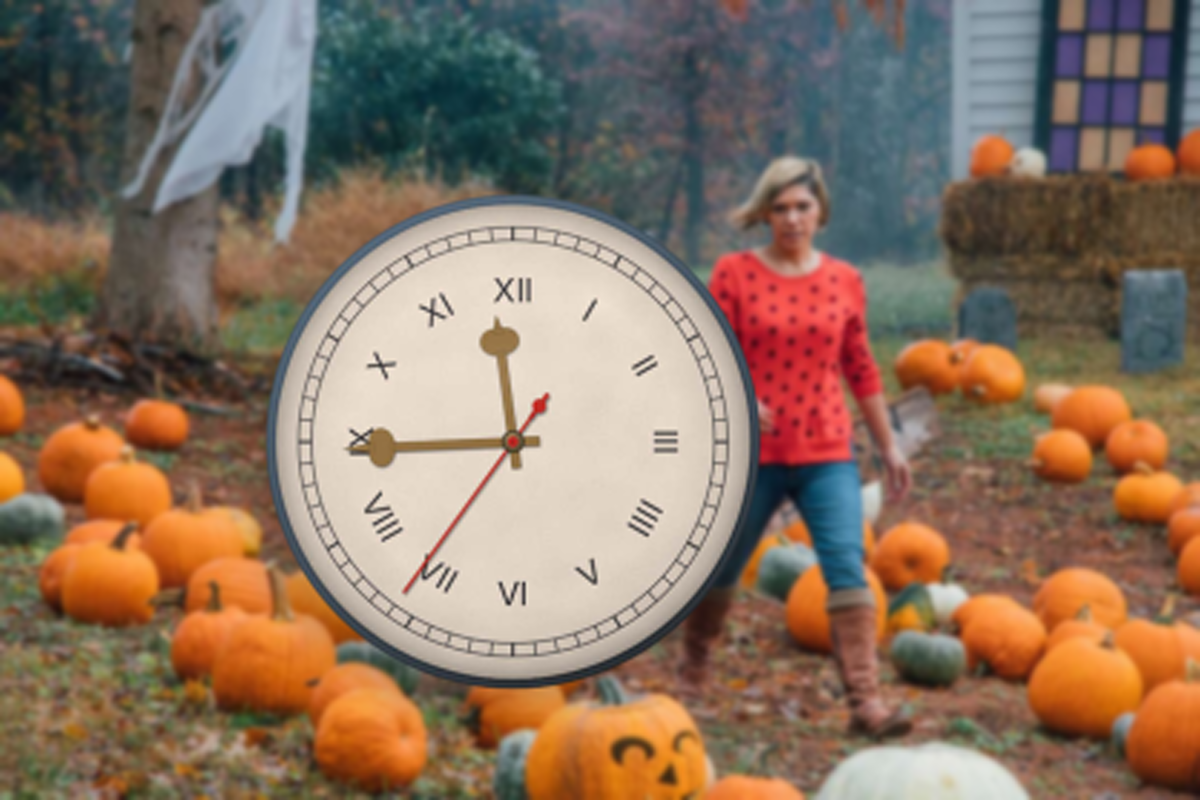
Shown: h=11 m=44 s=36
